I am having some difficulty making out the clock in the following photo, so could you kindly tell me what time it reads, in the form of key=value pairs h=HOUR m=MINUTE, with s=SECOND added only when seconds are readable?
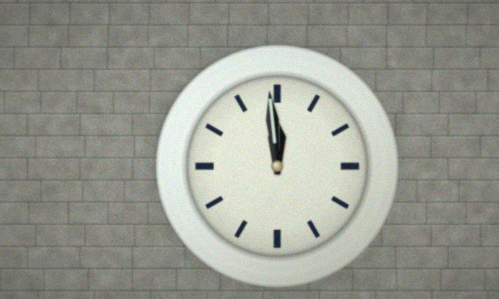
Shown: h=11 m=59
